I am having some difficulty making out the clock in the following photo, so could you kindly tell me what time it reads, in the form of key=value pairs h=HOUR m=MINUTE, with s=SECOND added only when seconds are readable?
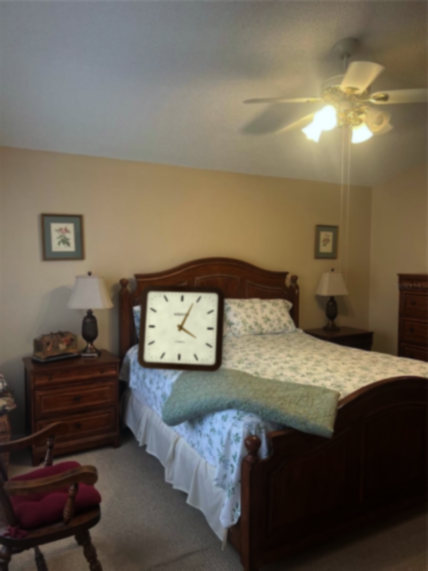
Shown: h=4 m=4
